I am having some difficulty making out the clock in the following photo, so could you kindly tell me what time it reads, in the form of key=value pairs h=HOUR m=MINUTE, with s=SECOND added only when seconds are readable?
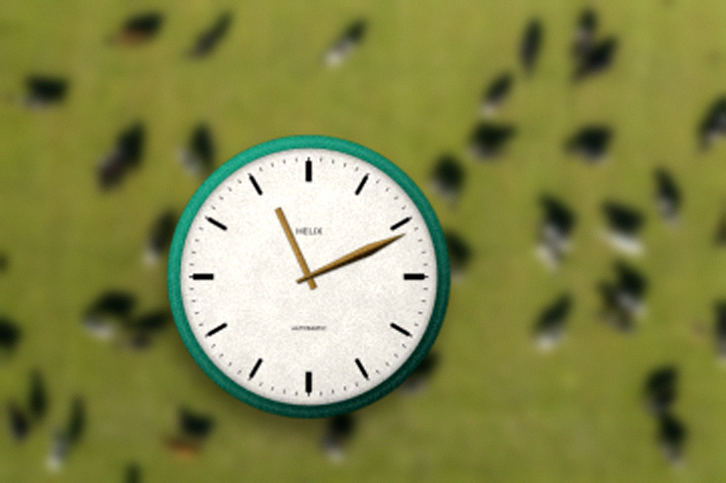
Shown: h=11 m=11
